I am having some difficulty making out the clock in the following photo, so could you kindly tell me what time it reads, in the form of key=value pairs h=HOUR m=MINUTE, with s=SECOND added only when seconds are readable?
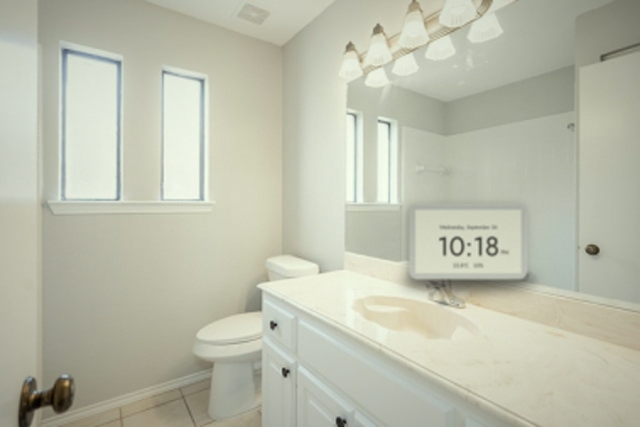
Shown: h=10 m=18
